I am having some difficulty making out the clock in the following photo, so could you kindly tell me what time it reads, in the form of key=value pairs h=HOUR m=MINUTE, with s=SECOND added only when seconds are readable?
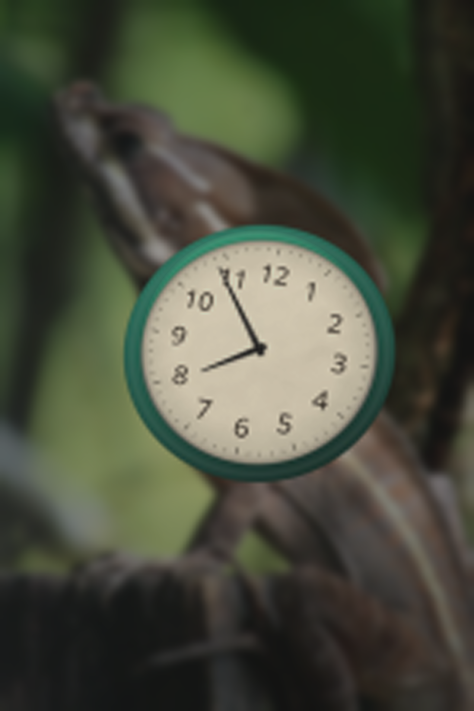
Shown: h=7 m=54
